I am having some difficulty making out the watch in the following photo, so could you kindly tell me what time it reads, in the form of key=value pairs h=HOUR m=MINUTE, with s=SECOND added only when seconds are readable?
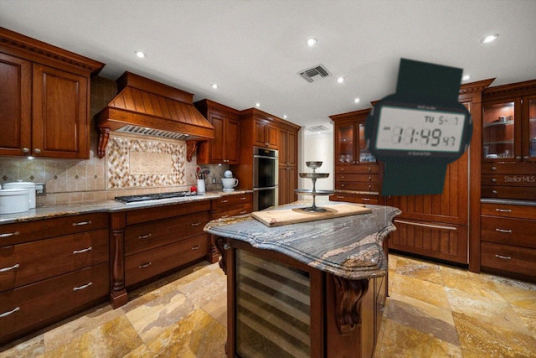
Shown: h=11 m=49 s=47
